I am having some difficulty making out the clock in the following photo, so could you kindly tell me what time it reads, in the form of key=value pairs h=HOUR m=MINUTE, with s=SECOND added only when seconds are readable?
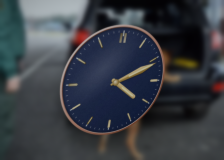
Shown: h=4 m=11
